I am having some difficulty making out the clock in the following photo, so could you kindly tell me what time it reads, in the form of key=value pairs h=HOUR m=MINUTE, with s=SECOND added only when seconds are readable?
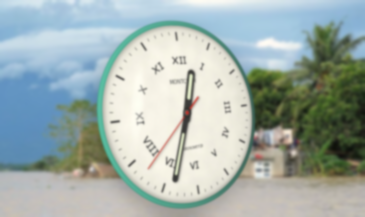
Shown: h=12 m=33 s=38
